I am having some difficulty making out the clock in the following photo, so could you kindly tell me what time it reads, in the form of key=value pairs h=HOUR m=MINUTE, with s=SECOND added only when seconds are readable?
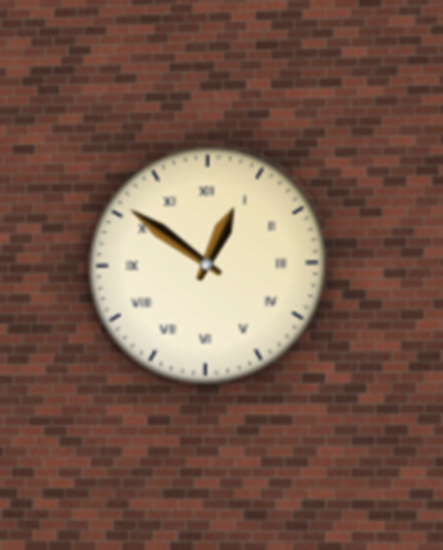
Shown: h=12 m=51
